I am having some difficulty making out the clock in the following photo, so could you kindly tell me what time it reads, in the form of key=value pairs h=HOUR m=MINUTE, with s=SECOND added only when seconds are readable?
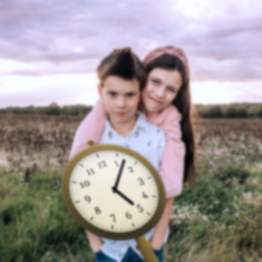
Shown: h=5 m=7
